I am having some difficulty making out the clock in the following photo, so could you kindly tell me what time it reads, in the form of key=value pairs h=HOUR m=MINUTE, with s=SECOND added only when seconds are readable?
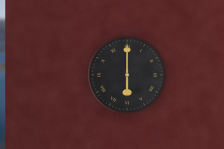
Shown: h=6 m=0
